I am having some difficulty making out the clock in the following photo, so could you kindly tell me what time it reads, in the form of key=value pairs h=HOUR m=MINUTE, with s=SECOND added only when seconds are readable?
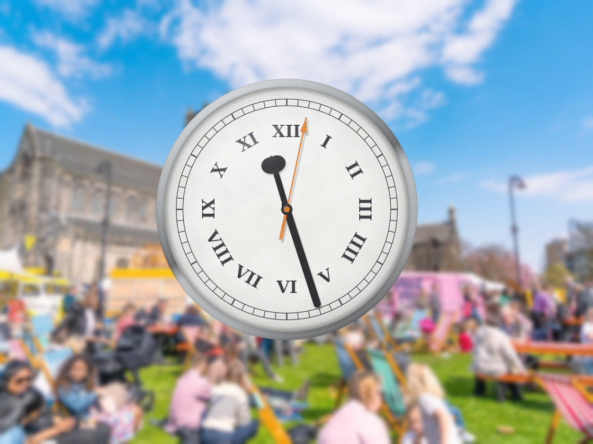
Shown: h=11 m=27 s=2
